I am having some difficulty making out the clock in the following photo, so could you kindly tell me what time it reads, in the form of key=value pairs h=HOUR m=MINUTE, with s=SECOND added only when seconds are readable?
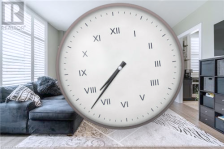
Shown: h=7 m=37
